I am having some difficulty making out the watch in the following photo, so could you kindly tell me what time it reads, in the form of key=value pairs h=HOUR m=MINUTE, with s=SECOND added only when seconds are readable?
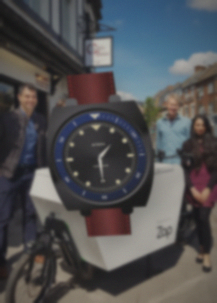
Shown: h=1 m=30
